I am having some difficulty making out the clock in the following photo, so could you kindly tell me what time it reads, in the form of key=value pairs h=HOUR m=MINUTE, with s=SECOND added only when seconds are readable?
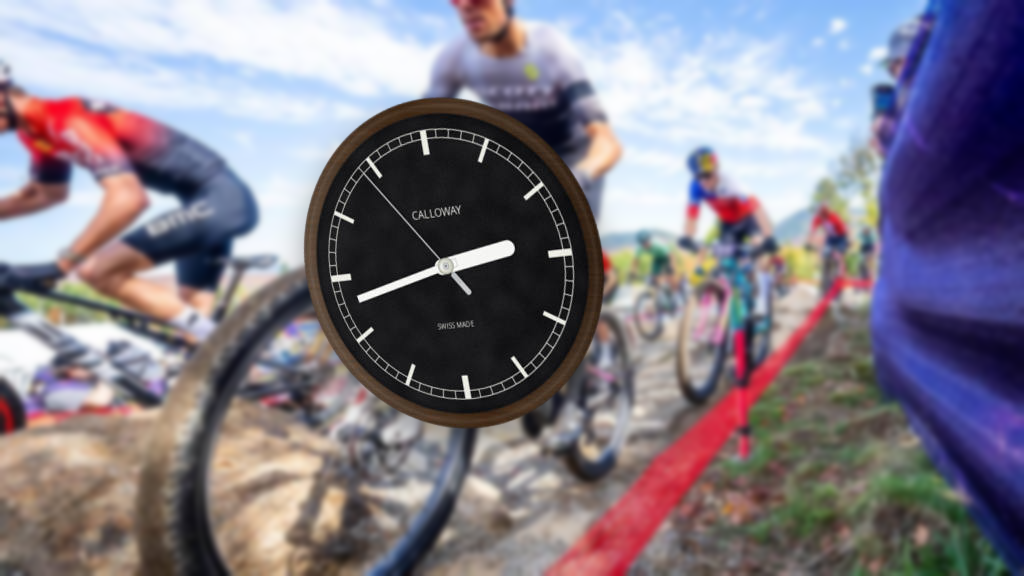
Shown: h=2 m=42 s=54
